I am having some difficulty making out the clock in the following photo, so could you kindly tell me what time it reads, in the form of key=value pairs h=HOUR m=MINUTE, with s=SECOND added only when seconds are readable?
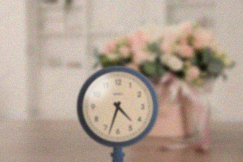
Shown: h=4 m=33
